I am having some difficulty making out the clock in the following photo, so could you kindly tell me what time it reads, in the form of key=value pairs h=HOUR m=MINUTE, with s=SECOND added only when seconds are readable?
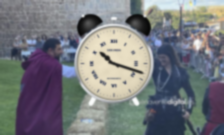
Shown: h=10 m=18
